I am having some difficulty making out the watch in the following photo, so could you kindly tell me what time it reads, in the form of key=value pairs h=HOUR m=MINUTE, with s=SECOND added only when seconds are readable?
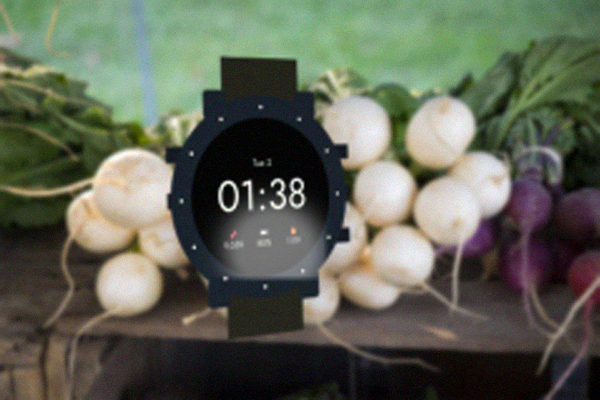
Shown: h=1 m=38
